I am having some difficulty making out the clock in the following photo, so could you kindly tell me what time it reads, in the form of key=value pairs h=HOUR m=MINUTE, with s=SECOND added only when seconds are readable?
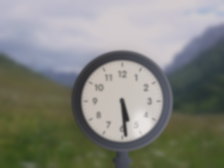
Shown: h=5 m=29
